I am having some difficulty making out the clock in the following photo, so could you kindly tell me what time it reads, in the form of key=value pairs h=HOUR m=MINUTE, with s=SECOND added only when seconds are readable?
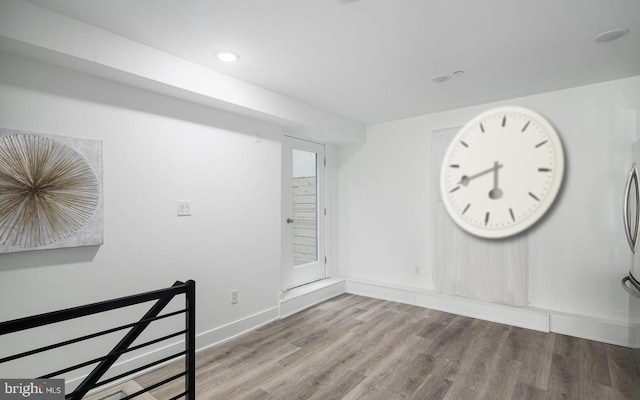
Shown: h=5 m=41
